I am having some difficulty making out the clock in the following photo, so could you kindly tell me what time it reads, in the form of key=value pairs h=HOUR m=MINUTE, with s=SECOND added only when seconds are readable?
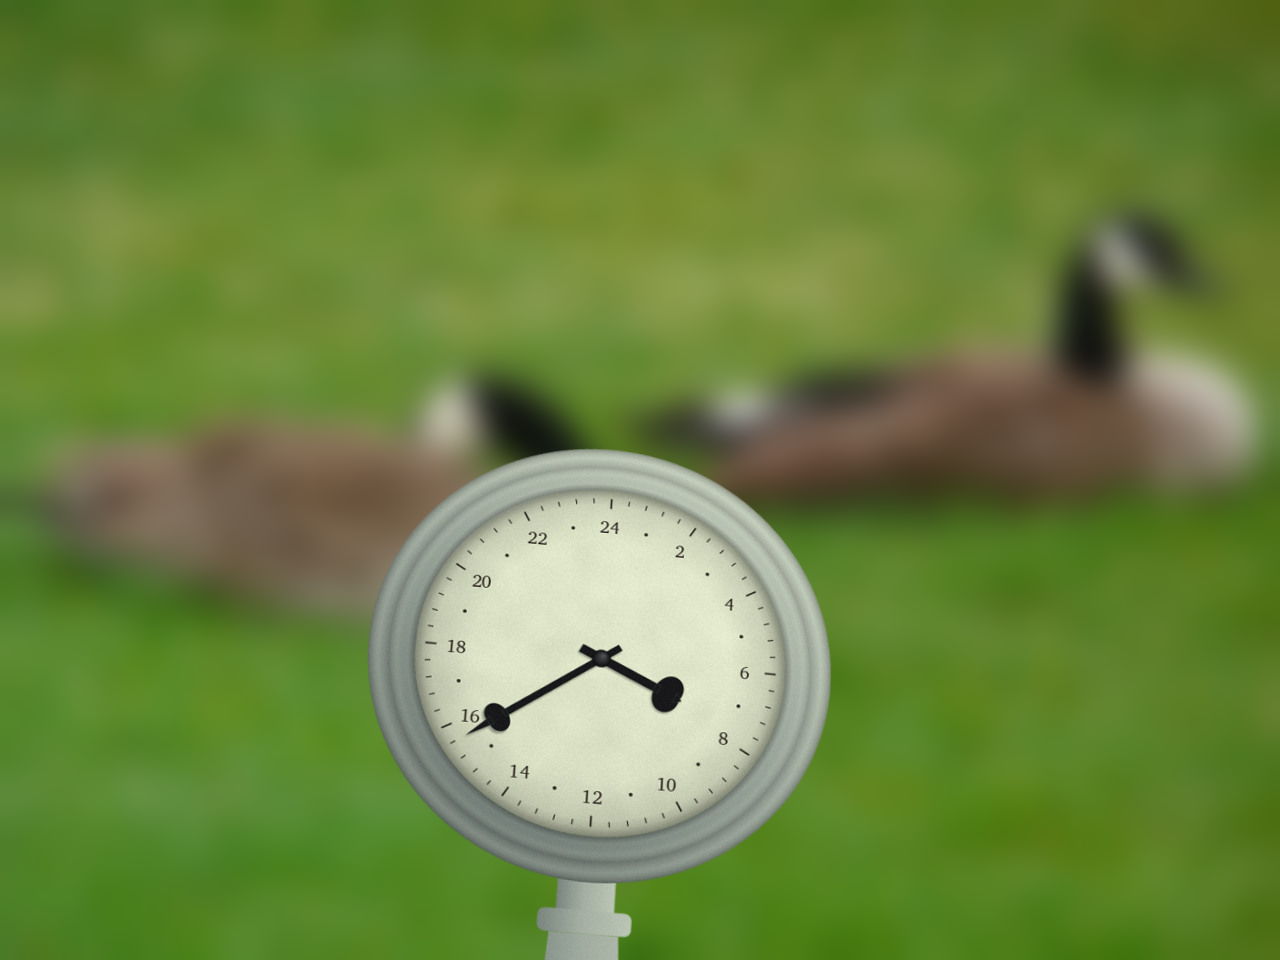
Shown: h=7 m=39
